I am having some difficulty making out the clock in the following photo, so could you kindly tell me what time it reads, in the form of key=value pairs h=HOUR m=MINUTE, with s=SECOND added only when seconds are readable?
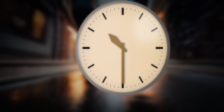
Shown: h=10 m=30
